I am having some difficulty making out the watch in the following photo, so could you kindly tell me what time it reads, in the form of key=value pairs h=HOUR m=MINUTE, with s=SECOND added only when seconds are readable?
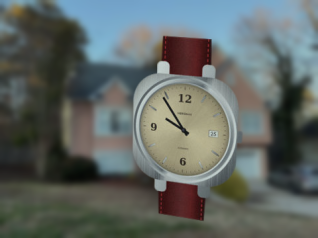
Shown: h=9 m=54
